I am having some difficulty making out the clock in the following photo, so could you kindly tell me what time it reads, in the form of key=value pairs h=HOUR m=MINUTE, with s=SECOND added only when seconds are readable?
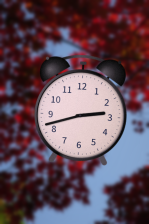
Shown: h=2 m=42
